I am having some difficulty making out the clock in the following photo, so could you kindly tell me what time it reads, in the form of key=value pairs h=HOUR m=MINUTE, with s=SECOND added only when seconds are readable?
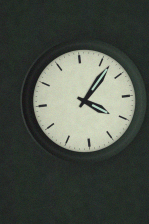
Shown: h=4 m=7
